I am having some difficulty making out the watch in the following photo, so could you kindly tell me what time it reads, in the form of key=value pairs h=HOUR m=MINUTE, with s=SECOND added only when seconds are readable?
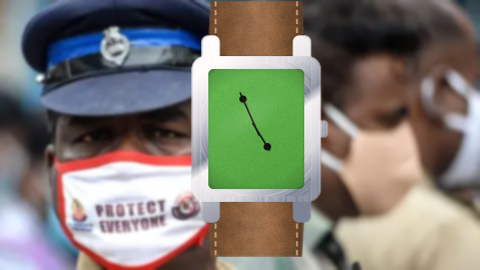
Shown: h=4 m=56
